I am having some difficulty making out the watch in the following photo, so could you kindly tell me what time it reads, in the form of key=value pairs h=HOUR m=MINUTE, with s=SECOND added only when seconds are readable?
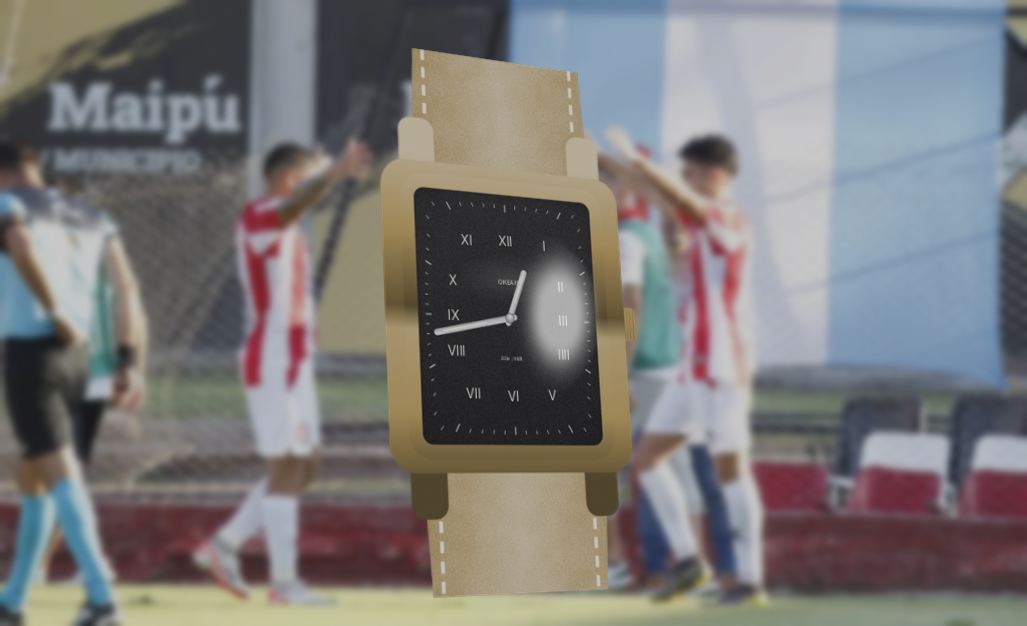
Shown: h=12 m=43
